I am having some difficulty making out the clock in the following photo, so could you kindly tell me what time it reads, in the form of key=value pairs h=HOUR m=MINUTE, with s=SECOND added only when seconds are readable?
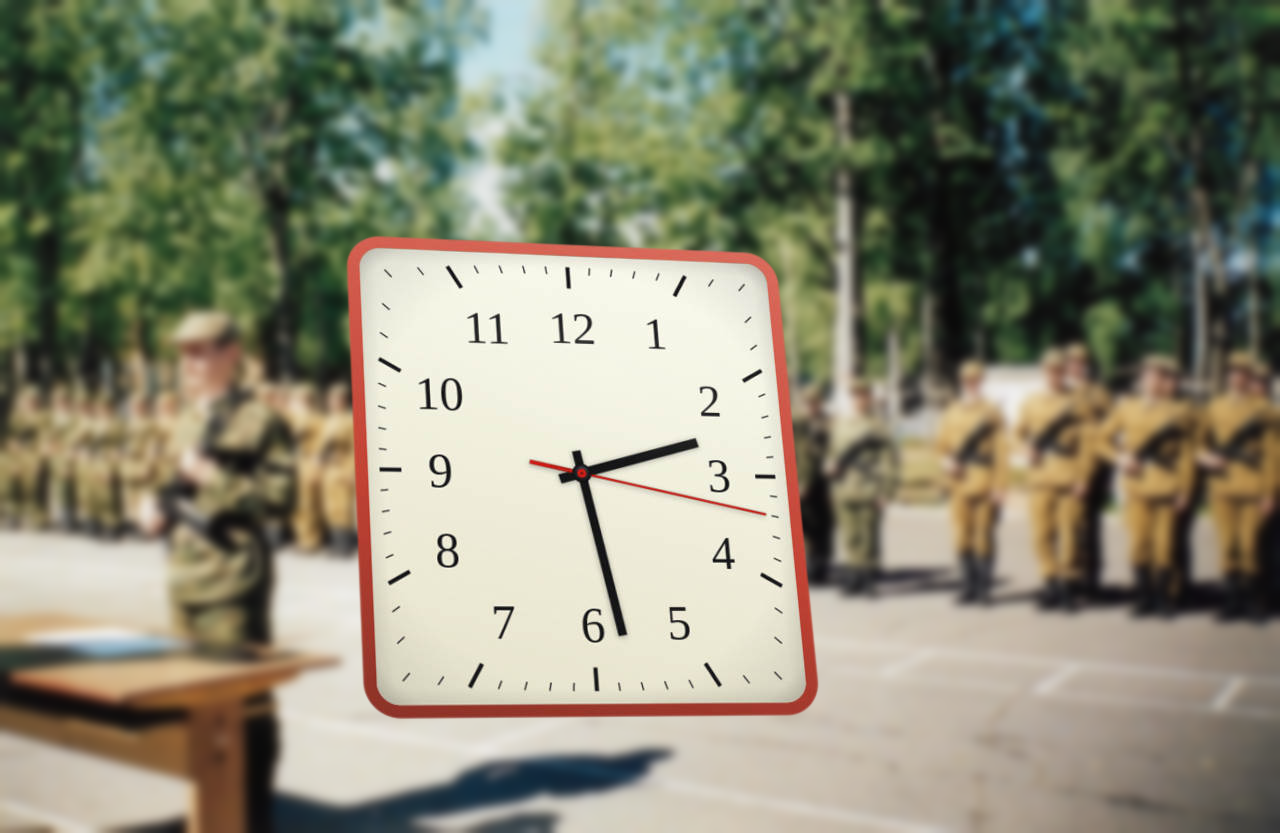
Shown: h=2 m=28 s=17
